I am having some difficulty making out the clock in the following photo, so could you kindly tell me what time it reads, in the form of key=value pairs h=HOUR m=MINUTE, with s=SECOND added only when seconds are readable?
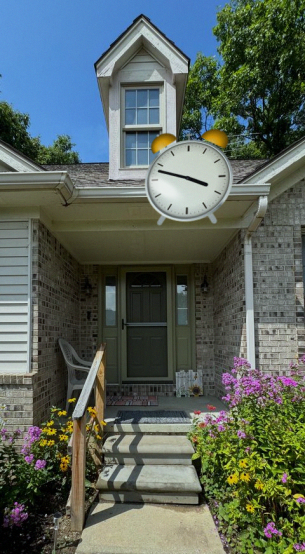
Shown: h=3 m=48
